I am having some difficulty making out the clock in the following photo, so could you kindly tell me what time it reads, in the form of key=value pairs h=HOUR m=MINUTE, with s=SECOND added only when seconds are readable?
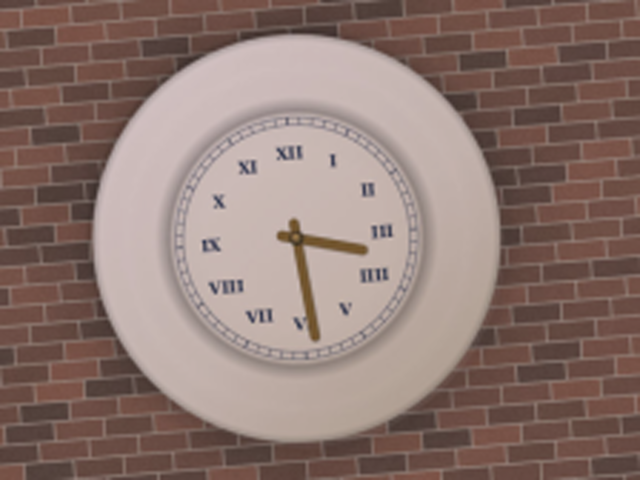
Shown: h=3 m=29
